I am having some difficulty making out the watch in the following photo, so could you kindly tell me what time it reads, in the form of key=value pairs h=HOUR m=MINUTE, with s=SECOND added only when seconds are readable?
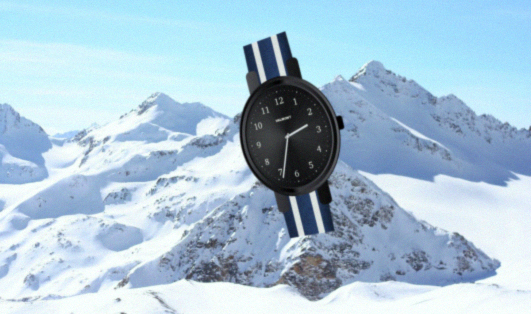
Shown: h=2 m=34
